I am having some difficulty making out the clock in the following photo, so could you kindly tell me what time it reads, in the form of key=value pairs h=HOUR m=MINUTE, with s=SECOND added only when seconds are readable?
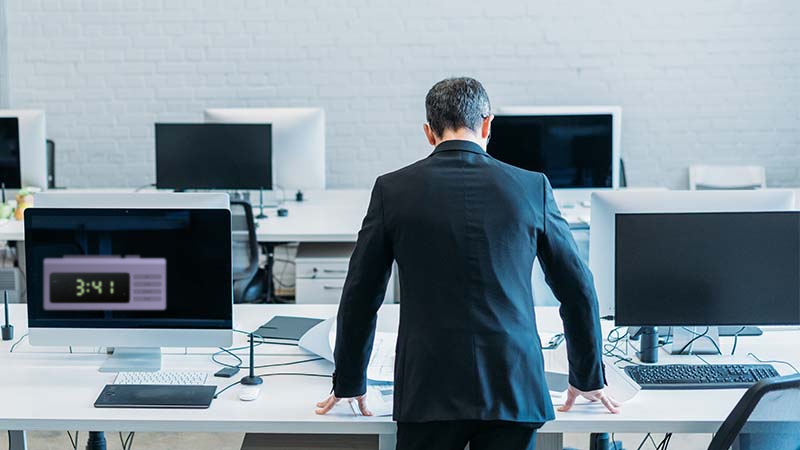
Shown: h=3 m=41
